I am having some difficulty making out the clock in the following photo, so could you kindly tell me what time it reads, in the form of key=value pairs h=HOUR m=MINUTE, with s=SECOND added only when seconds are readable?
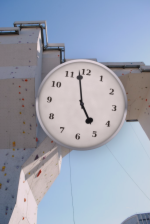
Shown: h=4 m=58
